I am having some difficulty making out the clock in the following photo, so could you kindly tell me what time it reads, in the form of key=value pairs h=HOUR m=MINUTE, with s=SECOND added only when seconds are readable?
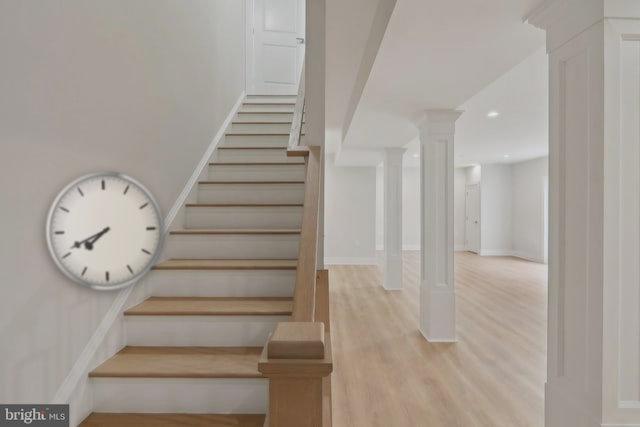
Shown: h=7 m=41
